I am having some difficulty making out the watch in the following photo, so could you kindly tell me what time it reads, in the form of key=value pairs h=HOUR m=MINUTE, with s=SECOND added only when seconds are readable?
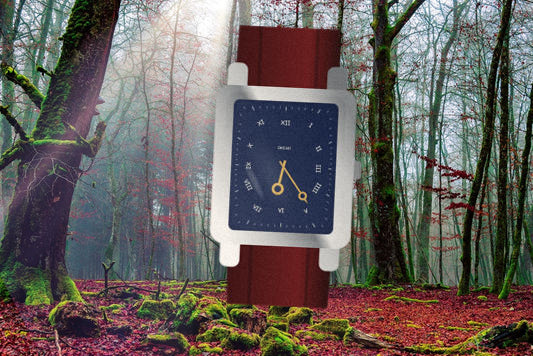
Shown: h=6 m=24
